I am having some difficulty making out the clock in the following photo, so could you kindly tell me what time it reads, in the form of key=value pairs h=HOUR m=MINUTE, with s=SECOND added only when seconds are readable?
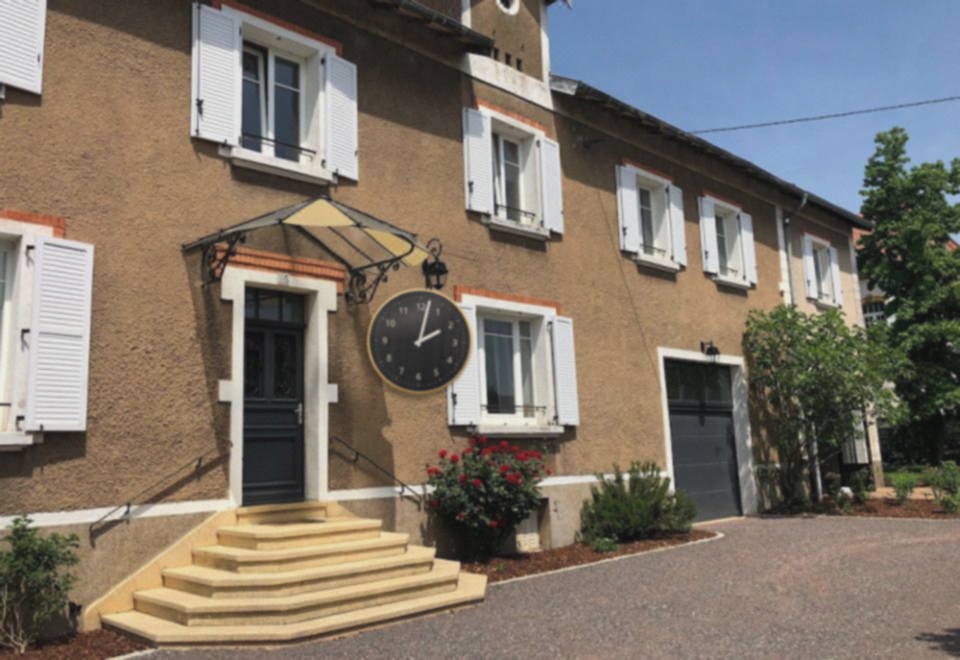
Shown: h=2 m=2
